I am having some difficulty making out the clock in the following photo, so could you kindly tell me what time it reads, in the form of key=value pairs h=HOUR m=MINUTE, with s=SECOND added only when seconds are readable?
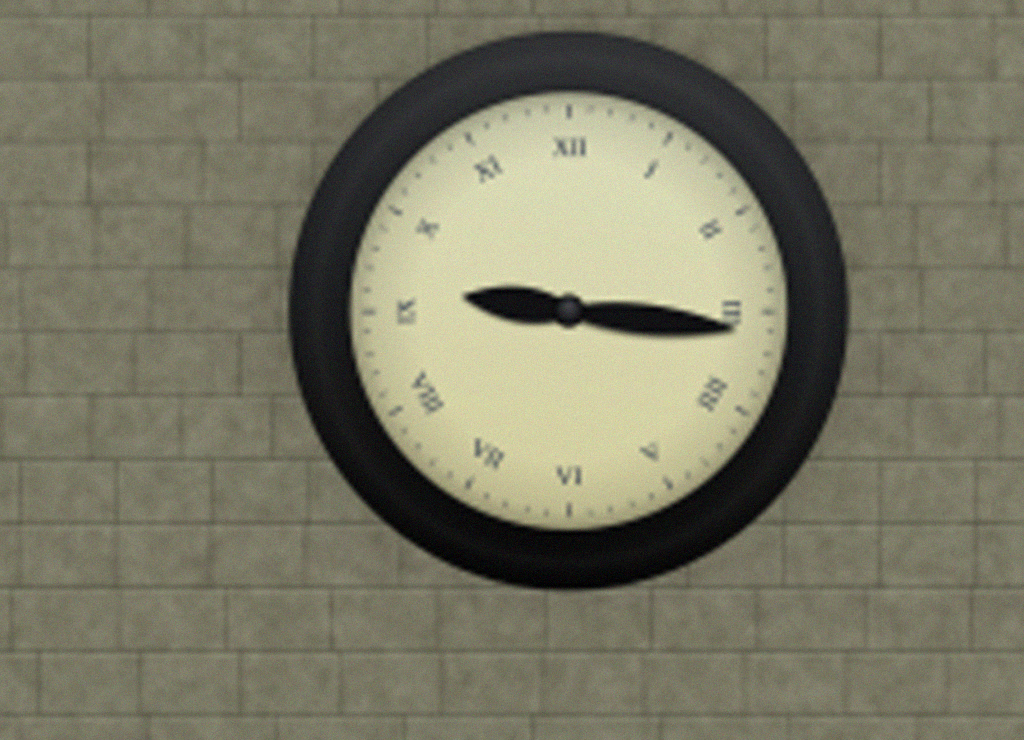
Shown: h=9 m=16
